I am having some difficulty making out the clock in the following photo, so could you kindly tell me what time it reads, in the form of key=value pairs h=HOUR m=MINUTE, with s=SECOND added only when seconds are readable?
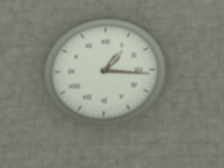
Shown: h=1 m=16
